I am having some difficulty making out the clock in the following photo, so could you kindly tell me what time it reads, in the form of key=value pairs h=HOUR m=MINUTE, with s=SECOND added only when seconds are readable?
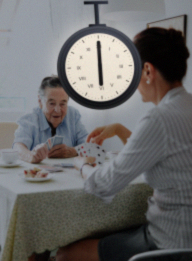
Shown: h=6 m=0
